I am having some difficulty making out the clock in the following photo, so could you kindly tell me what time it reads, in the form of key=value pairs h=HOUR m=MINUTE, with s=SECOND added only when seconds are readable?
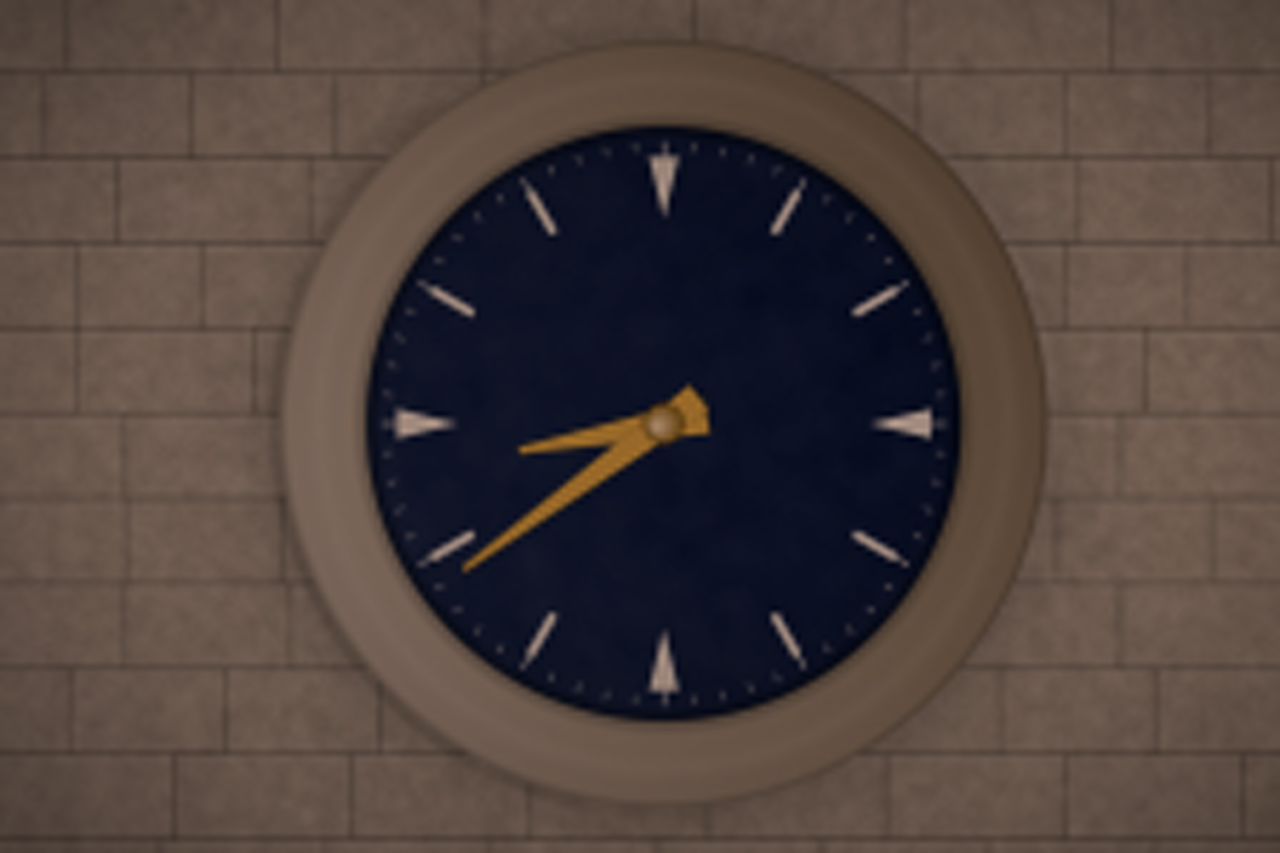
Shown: h=8 m=39
